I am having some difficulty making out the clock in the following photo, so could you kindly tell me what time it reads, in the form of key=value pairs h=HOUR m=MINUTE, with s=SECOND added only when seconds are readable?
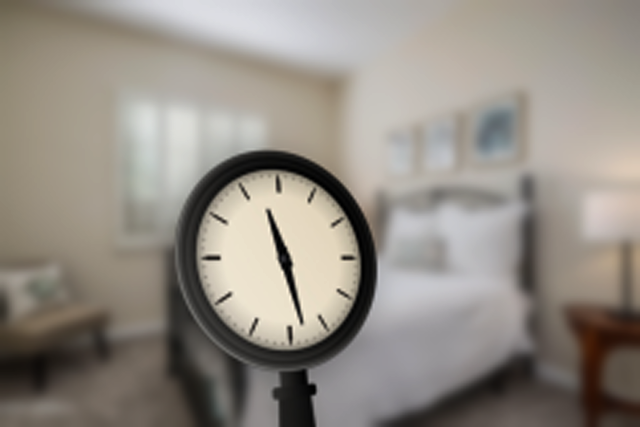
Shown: h=11 m=28
